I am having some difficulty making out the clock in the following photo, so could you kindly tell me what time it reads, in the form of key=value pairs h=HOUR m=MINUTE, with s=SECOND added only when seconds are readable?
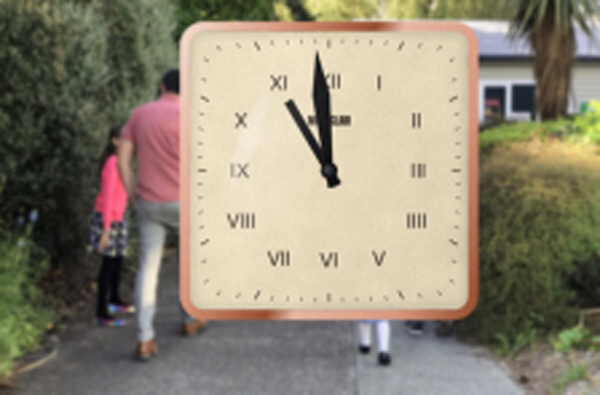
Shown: h=10 m=59
